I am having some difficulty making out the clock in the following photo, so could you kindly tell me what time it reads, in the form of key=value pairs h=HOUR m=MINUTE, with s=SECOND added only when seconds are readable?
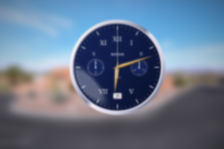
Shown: h=6 m=12
